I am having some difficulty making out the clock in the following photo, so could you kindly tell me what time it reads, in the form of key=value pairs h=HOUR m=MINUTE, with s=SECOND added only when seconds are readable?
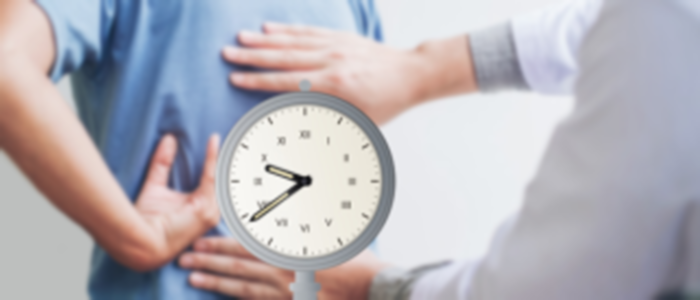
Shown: h=9 m=39
